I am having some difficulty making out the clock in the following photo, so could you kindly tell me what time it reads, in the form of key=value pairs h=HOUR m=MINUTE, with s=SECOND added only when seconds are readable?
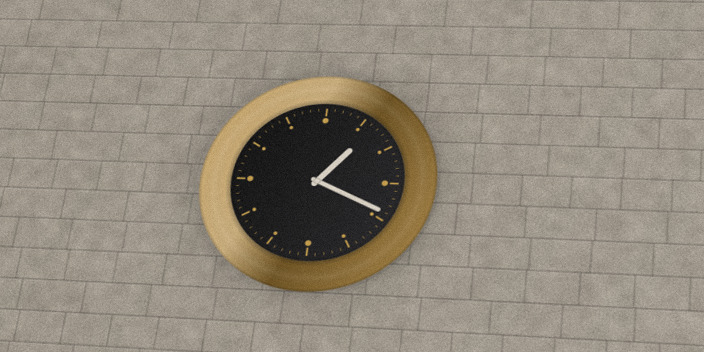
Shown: h=1 m=19
